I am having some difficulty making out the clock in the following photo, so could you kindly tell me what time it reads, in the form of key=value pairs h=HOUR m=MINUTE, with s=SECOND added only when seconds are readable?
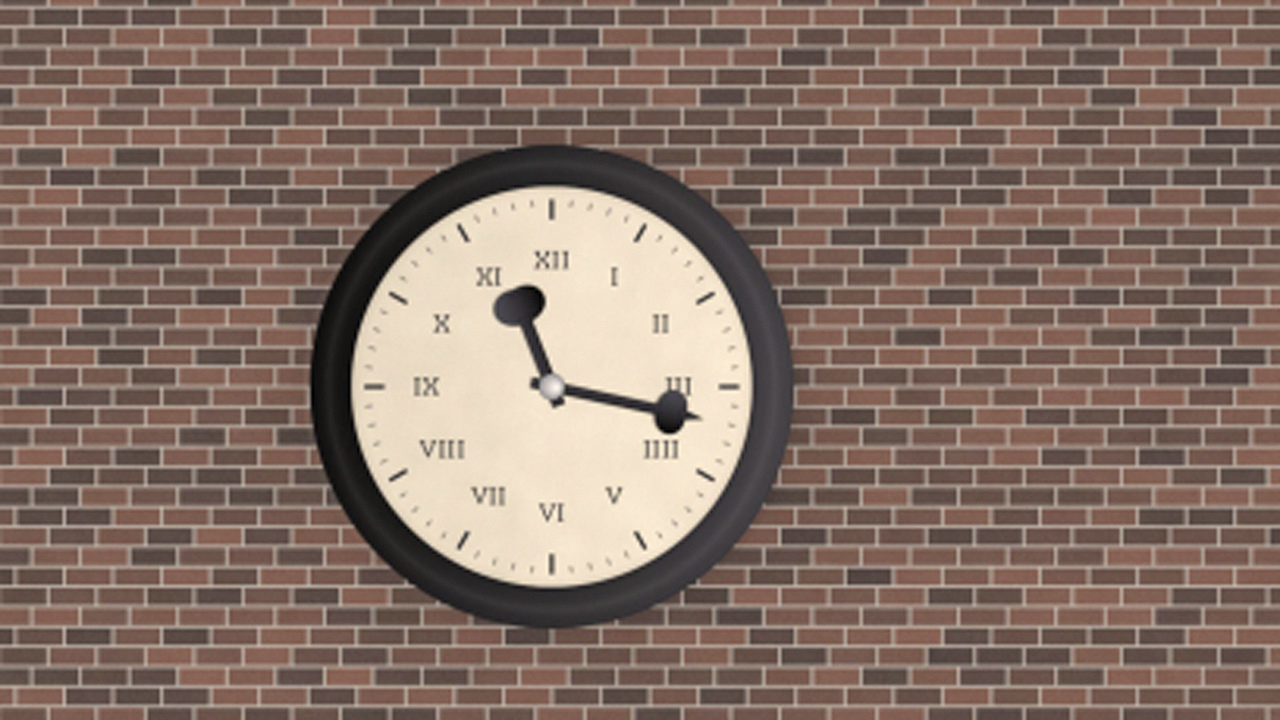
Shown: h=11 m=17
